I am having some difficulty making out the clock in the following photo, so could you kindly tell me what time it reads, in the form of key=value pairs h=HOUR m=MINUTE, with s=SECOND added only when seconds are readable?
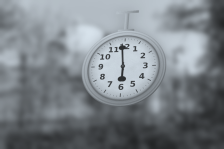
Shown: h=5 m=59
